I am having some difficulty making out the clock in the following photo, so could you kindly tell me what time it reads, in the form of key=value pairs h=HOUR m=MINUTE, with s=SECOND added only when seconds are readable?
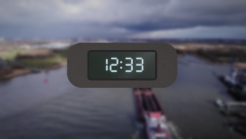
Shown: h=12 m=33
